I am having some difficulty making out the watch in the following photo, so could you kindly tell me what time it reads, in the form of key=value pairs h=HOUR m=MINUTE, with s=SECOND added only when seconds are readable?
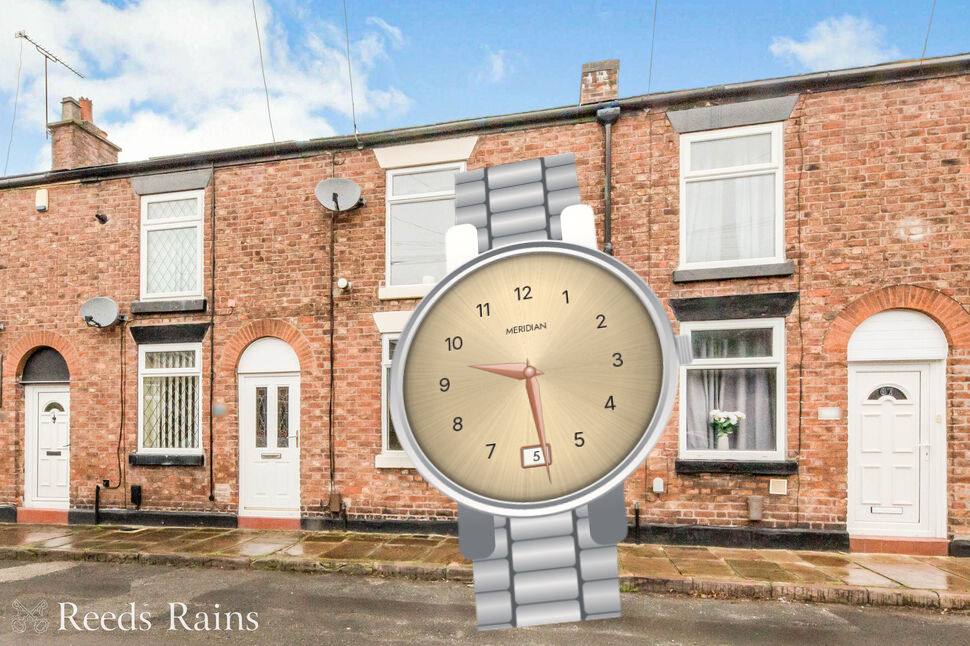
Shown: h=9 m=29
